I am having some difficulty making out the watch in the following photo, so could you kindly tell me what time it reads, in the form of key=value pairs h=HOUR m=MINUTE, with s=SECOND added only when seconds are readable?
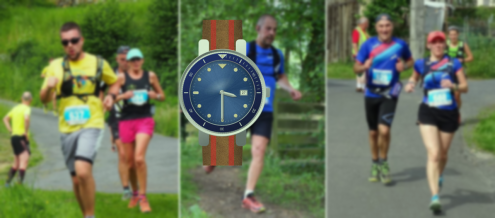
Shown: h=3 m=30
